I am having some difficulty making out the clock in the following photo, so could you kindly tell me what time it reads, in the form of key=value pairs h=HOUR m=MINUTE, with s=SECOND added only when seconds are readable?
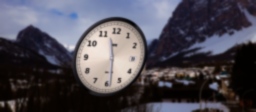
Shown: h=11 m=29
